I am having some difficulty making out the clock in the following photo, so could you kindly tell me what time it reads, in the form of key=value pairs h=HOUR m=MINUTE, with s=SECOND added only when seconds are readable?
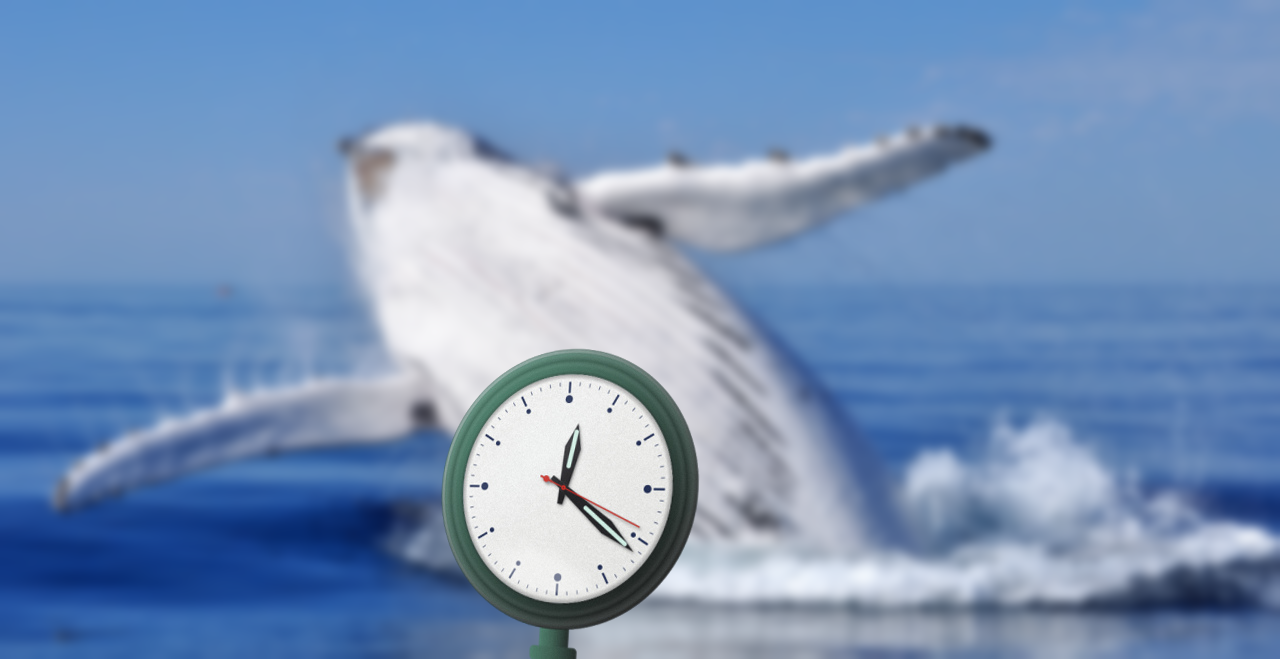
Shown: h=12 m=21 s=19
